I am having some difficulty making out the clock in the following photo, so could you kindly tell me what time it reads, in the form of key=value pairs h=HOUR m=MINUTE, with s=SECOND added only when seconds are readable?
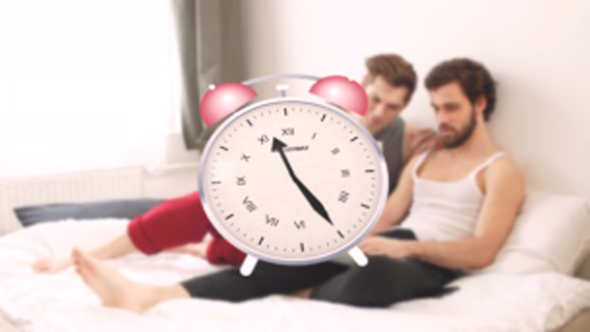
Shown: h=11 m=25
